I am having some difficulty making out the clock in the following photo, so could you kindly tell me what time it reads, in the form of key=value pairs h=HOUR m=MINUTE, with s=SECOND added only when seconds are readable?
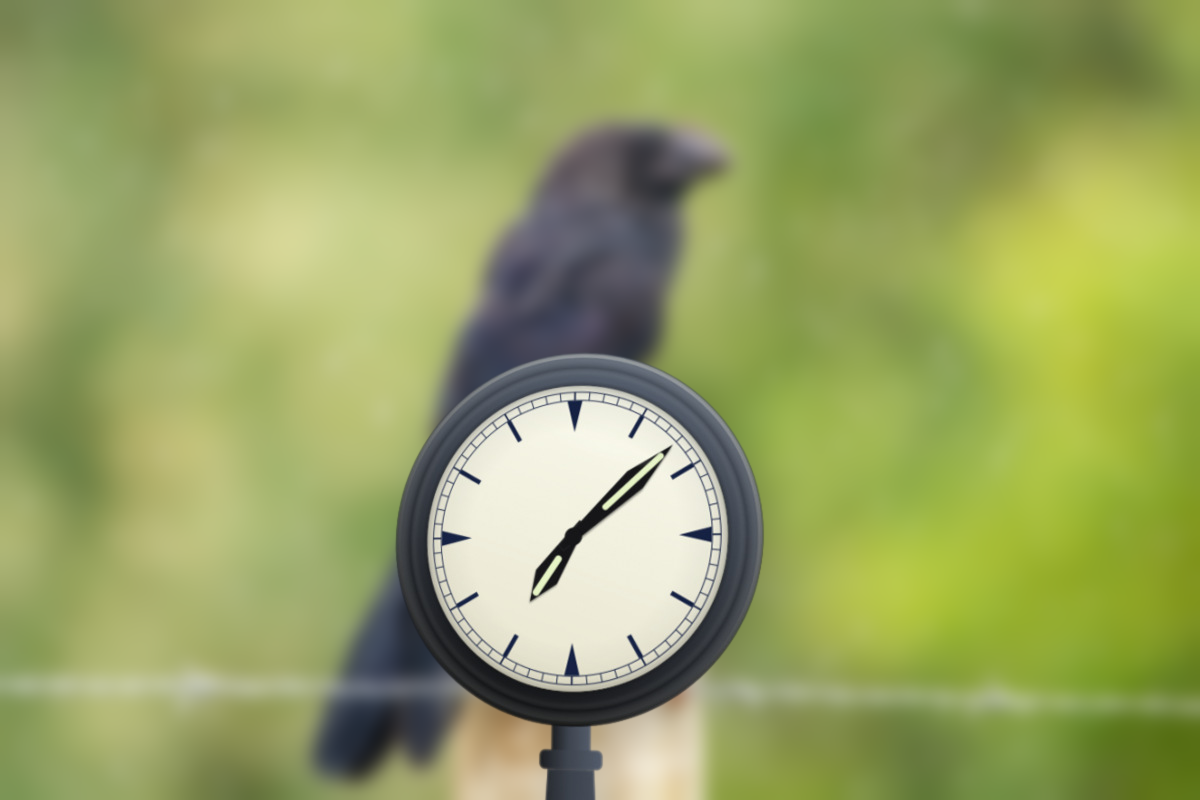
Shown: h=7 m=8
